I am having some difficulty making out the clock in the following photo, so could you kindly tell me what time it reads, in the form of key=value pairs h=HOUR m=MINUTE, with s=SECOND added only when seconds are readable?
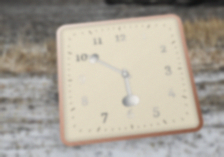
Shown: h=5 m=51
